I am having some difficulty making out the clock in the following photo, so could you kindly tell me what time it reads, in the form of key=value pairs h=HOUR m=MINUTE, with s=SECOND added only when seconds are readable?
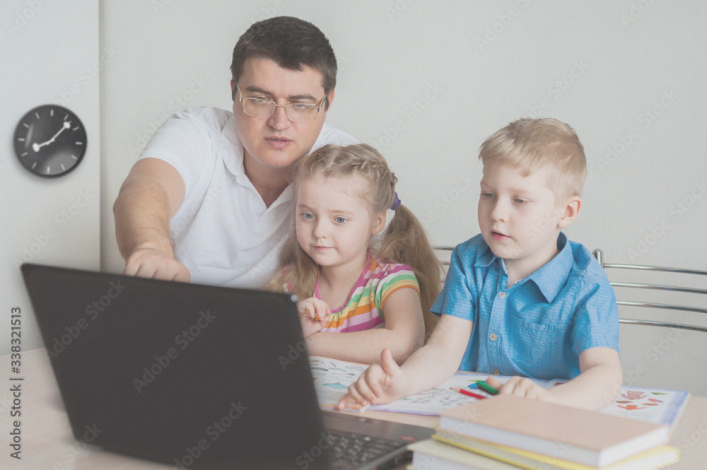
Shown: h=8 m=7
